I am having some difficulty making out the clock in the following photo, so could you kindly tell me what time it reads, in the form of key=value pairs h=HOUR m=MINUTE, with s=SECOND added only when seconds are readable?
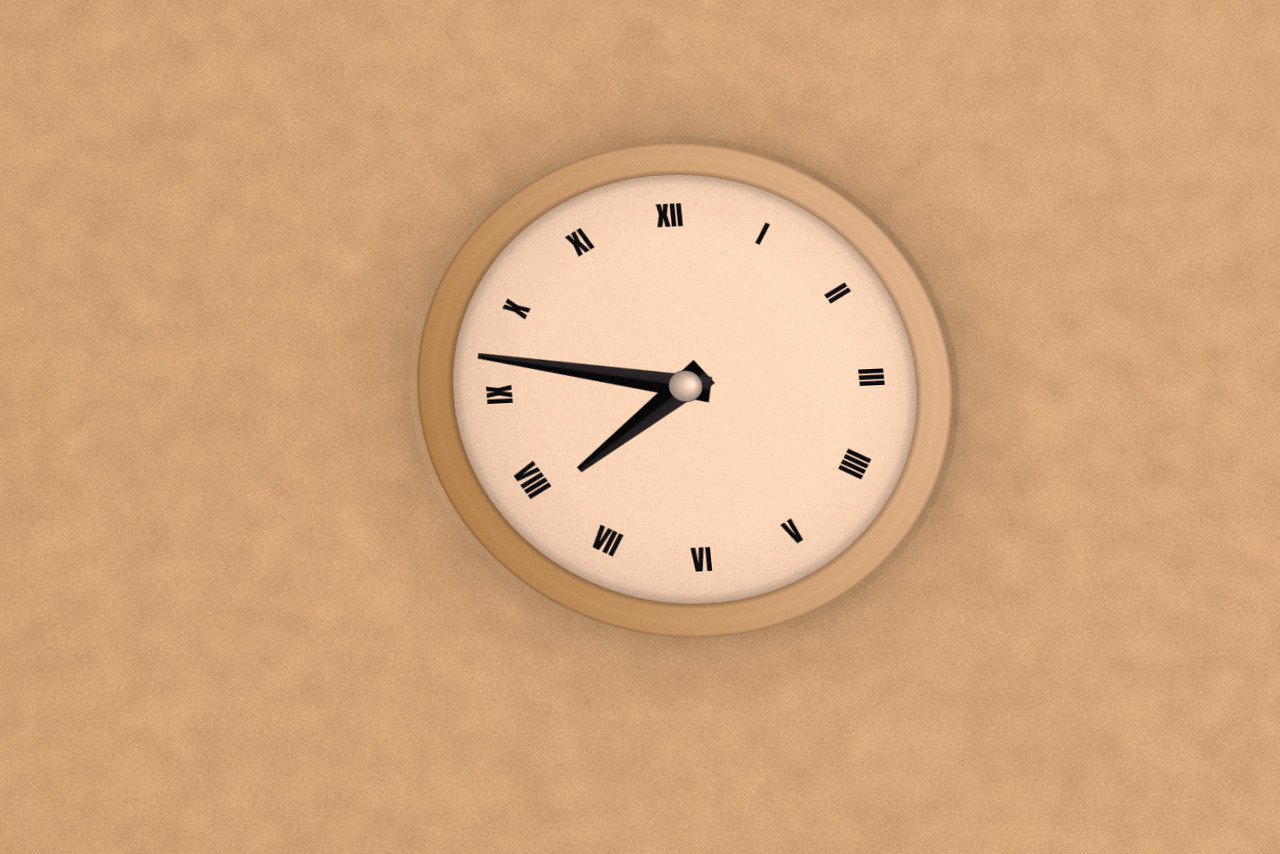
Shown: h=7 m=47
